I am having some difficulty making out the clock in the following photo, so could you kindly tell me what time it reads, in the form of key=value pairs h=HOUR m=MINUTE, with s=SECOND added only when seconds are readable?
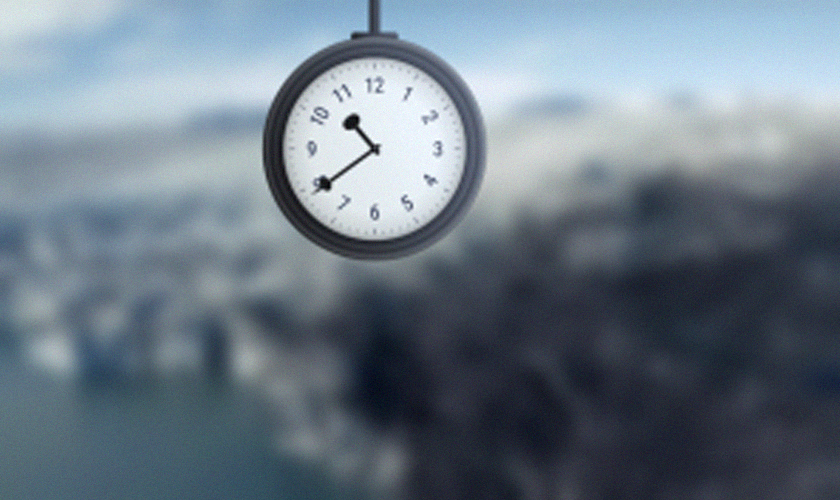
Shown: h=10 m=39
